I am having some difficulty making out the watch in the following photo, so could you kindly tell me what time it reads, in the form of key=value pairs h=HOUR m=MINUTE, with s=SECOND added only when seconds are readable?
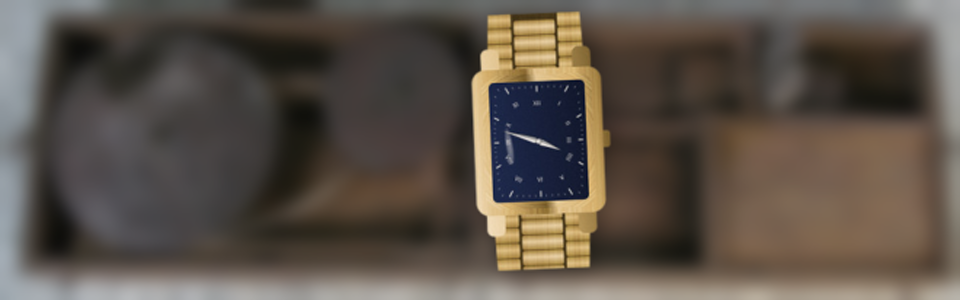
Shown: h=3 m=48
